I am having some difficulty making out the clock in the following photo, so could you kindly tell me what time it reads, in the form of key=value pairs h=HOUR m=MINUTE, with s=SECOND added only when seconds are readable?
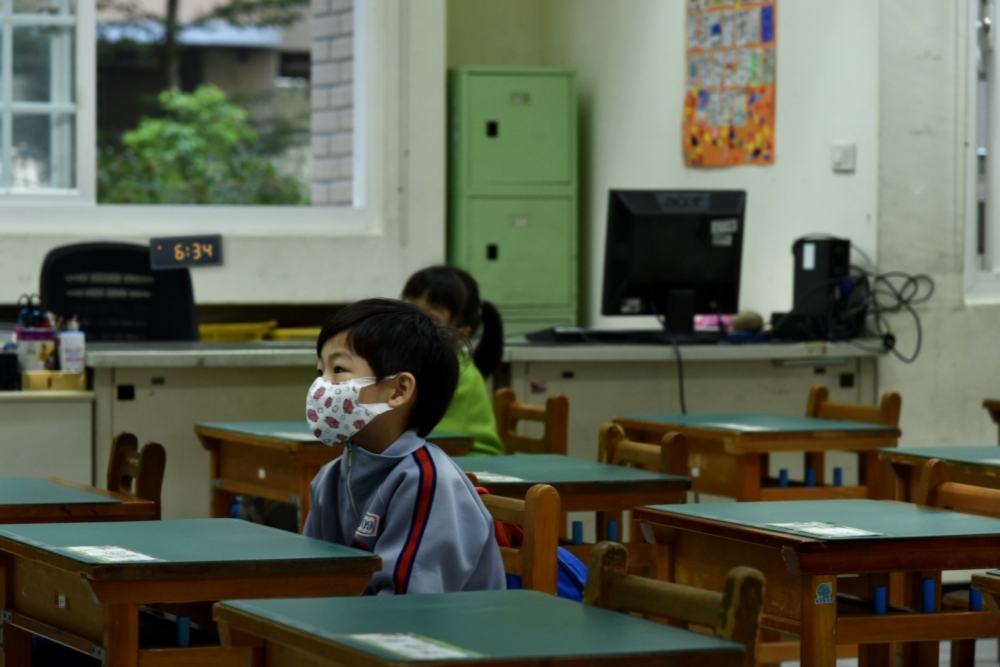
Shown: h=6 m=34
